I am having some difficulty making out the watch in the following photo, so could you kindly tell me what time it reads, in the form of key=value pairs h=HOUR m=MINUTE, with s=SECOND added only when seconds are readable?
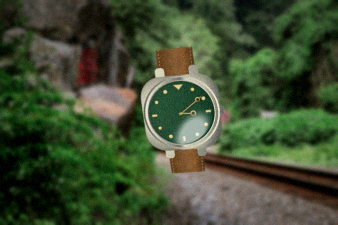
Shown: h=3 m=9
